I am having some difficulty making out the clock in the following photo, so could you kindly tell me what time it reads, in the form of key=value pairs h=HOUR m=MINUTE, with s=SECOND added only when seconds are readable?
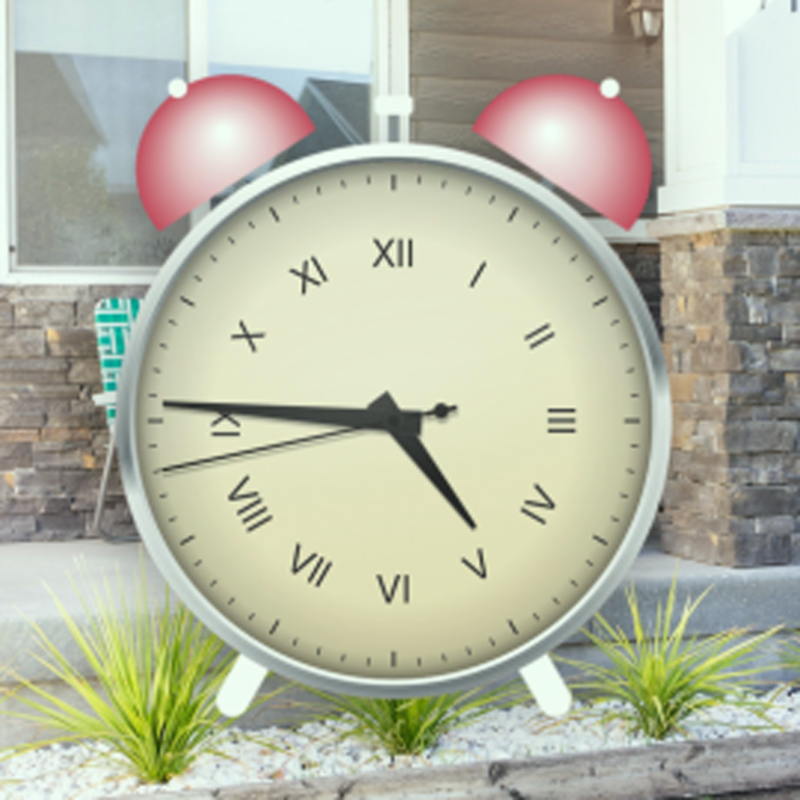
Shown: h=4 m=45 s=43
